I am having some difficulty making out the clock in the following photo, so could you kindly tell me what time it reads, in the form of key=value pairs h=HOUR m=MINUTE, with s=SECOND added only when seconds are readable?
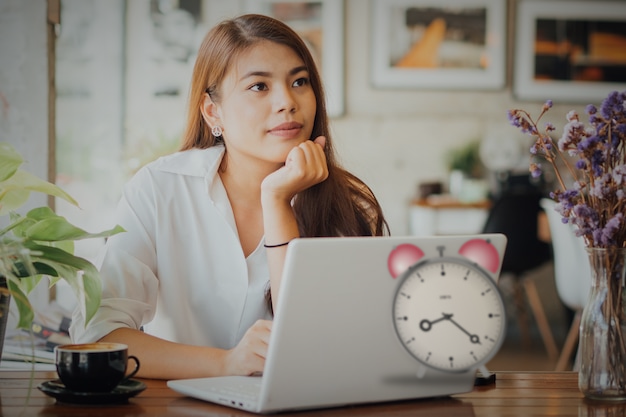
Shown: h=8 m=22
